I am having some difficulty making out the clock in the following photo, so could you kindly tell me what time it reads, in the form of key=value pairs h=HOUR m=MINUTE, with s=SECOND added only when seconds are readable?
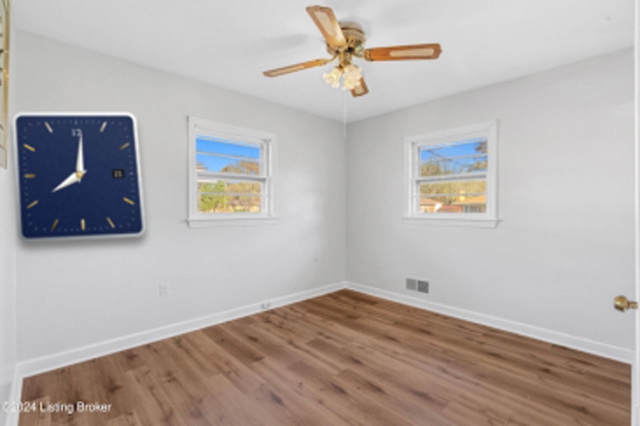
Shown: h=8 m=1
